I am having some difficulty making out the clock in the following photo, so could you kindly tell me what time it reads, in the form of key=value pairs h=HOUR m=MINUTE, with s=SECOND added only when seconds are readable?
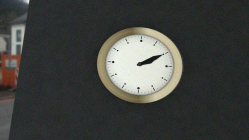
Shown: h=2 m=10
